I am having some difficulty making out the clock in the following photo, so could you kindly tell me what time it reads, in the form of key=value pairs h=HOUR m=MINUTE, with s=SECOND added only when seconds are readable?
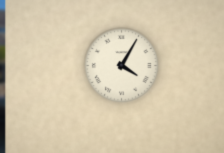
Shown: h=4 m=5
